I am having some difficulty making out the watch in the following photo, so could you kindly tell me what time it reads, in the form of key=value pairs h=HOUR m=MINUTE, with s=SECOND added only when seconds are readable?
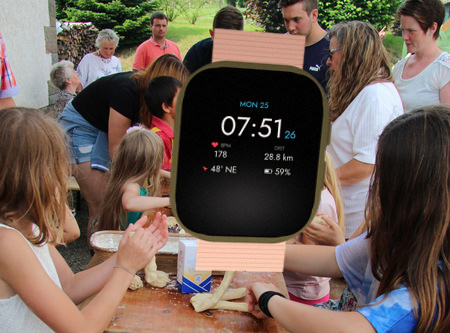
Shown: h=7 m=51 s=26
